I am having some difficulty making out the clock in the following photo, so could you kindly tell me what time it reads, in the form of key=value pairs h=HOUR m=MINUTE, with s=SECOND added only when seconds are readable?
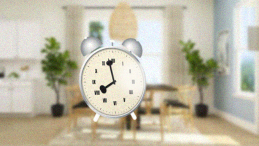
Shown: h=7 m=58
